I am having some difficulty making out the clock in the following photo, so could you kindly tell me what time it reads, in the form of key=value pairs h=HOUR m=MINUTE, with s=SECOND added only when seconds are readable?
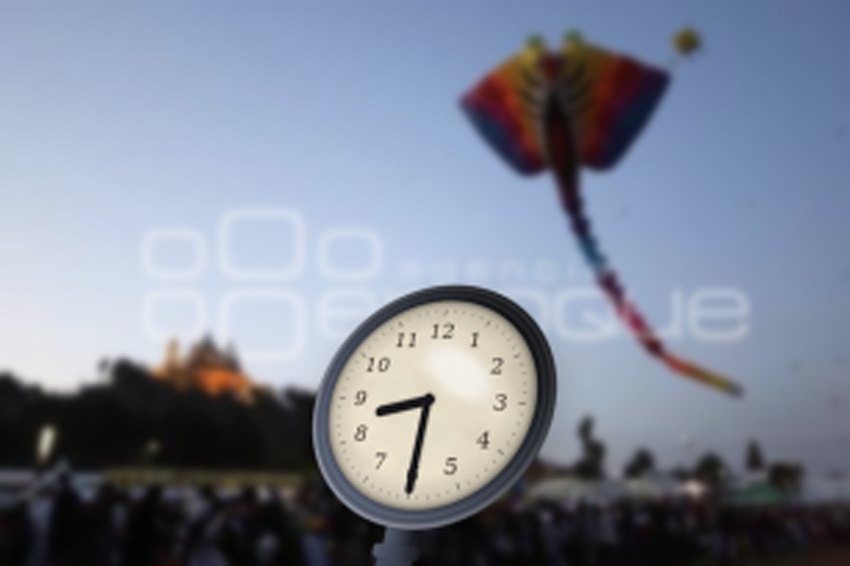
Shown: h=8 m=30
